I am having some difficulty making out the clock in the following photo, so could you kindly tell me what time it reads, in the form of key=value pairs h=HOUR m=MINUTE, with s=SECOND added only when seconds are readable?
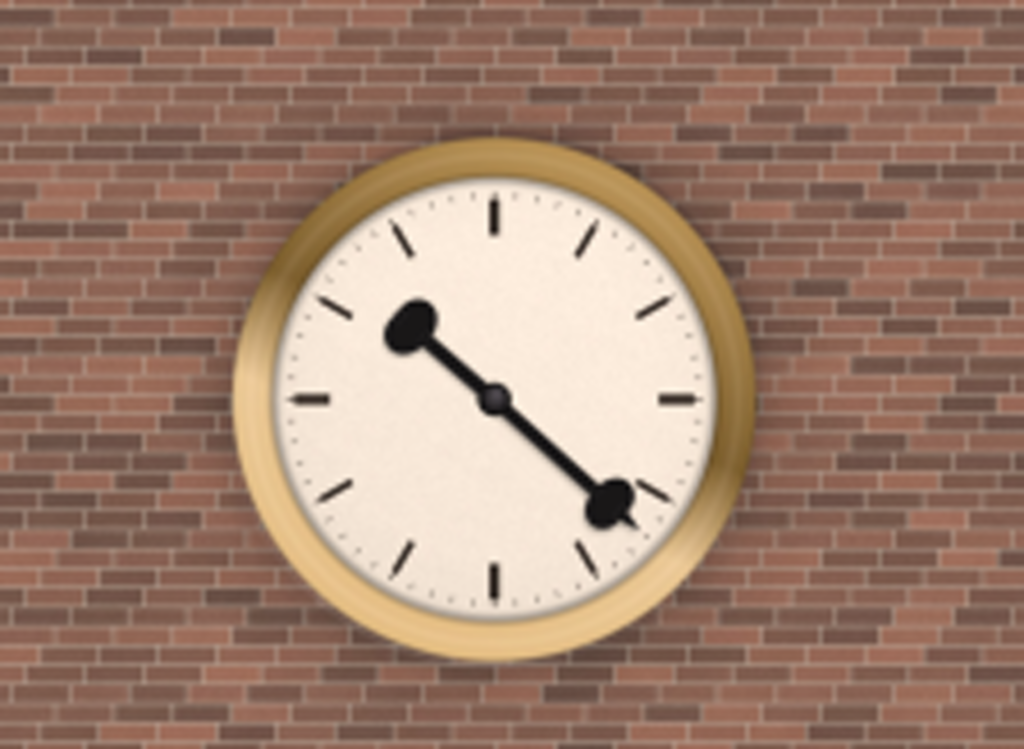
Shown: h=10 m=22
